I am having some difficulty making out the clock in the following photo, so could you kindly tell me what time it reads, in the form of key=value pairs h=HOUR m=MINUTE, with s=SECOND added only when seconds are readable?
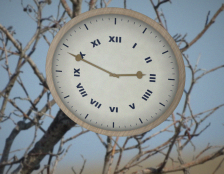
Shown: h=2 m=49
